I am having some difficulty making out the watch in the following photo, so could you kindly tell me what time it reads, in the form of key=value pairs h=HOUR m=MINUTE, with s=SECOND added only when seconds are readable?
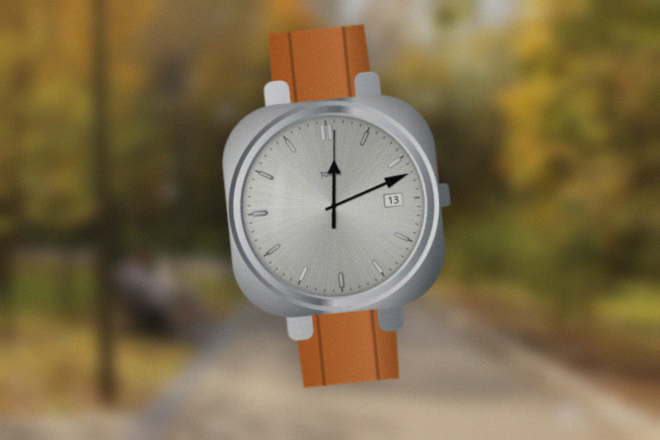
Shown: h=12 m=12 s=1
